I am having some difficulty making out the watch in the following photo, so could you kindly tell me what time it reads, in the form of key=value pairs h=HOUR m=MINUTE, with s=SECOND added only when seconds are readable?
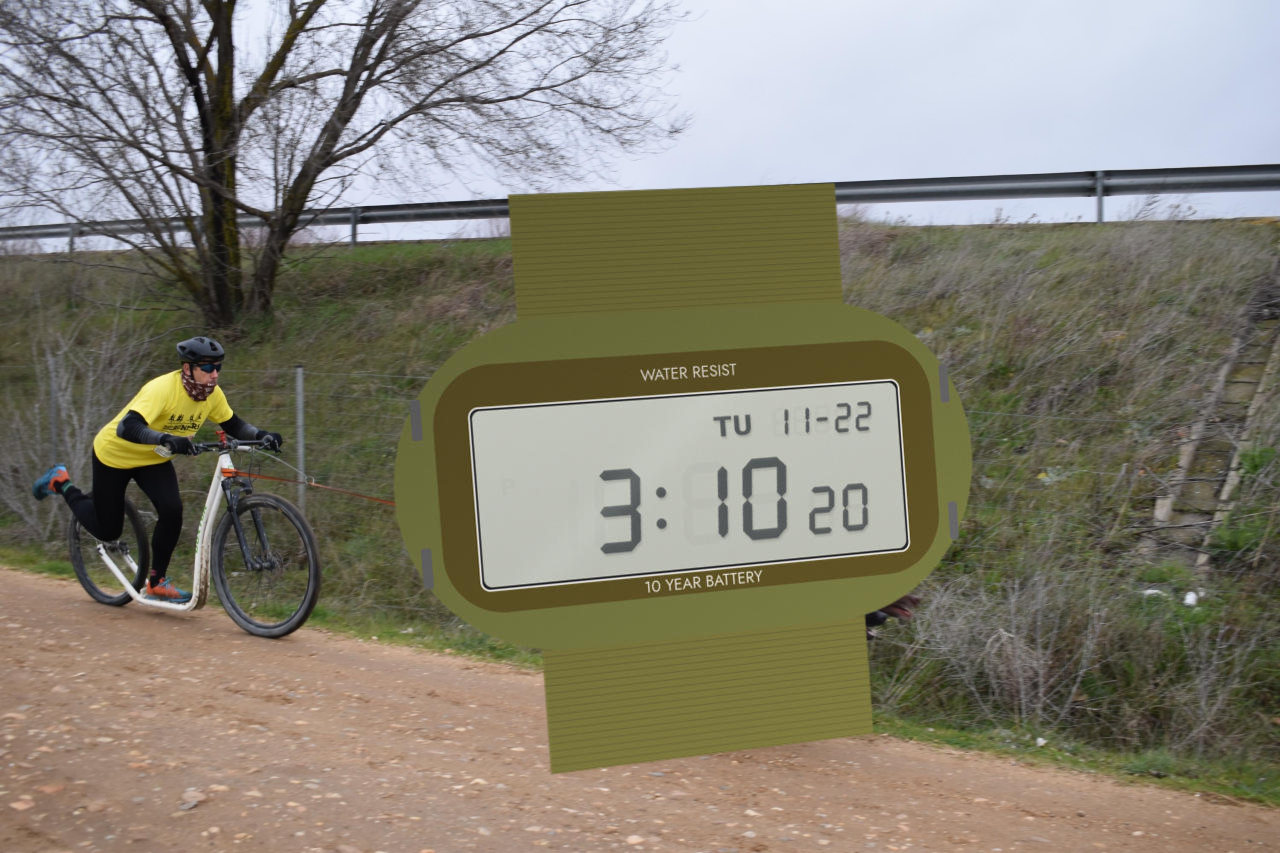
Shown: h=3 m=10 s=20
